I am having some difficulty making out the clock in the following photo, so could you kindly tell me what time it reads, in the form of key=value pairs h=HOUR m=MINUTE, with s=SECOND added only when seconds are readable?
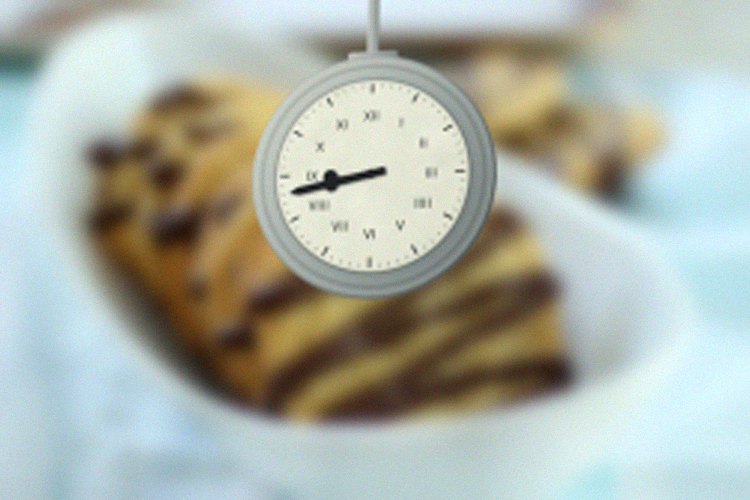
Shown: h=8 m=43
